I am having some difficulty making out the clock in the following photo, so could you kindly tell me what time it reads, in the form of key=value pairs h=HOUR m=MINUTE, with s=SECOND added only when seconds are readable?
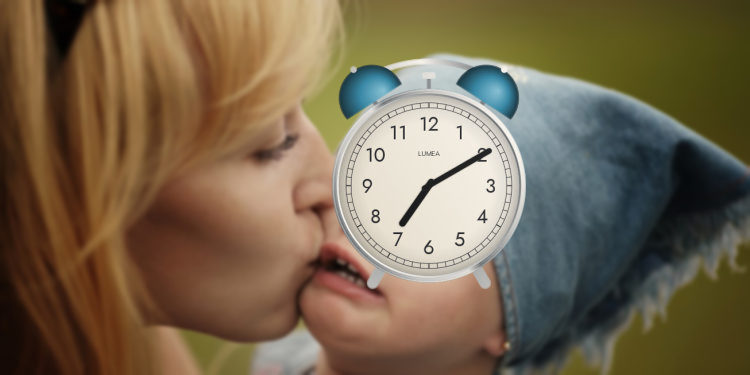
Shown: h=7 m=10
